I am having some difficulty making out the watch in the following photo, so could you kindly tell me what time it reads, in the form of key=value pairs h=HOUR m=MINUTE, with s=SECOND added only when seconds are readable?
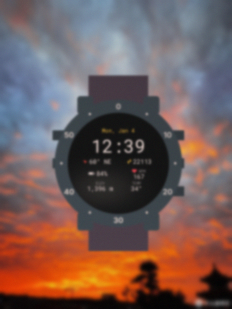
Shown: h=12 m=39
